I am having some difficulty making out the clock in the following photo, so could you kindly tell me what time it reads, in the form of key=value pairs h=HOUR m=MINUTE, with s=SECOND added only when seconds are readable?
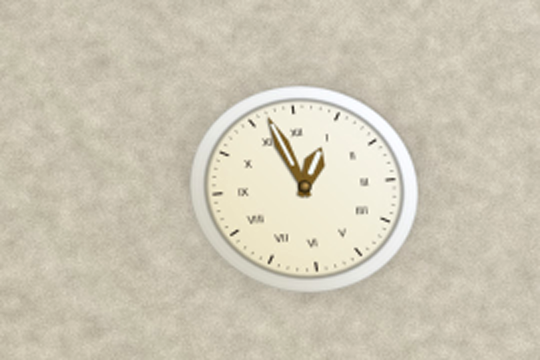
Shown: h=12 m=57
